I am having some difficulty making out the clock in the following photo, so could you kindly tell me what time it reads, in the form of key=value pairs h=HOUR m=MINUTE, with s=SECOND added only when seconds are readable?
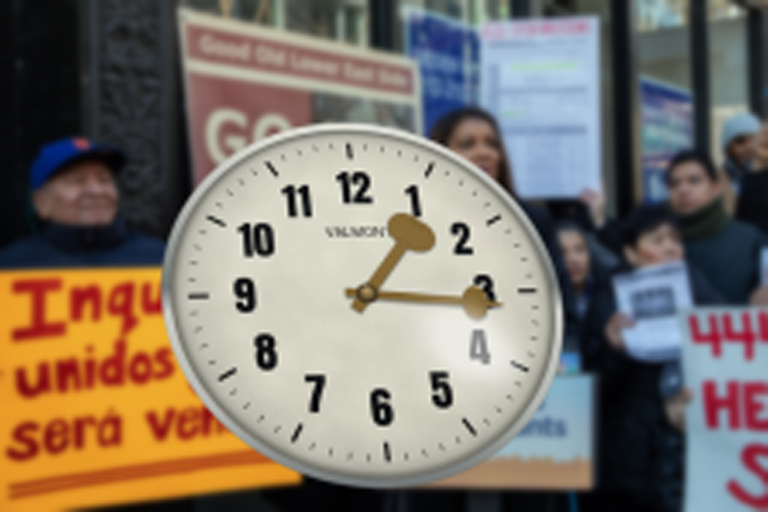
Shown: h=1 m=16
